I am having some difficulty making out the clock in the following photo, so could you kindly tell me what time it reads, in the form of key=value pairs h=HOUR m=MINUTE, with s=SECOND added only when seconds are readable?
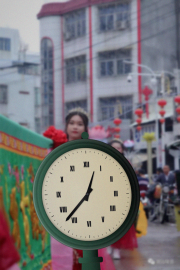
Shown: h=12 m=37
